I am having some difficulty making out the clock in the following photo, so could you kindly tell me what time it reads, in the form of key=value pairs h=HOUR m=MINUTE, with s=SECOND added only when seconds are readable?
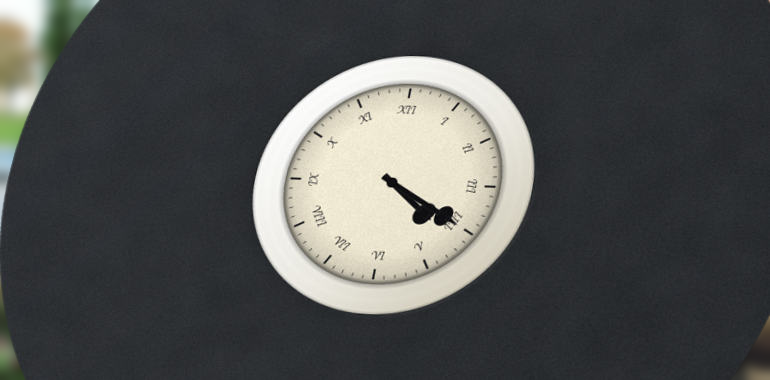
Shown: h=4 m=20
